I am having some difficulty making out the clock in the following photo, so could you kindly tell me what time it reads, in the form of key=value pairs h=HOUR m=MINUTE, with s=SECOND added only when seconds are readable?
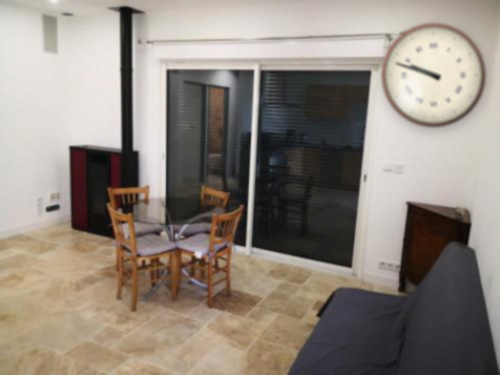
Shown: h=9 m=48
